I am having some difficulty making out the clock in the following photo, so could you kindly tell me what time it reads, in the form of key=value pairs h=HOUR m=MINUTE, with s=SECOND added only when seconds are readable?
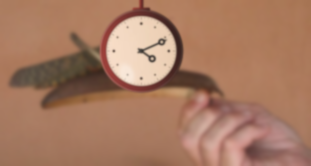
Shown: h=4 m=11
